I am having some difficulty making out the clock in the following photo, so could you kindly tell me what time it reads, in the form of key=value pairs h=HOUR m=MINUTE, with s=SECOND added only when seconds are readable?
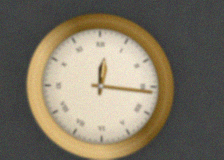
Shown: h=12 m=16
